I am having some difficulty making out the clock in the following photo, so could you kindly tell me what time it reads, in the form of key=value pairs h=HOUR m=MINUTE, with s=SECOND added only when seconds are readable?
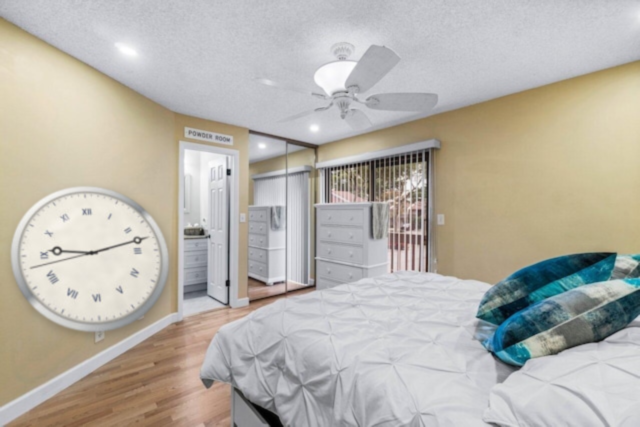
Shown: h=9 m=12 s=43
